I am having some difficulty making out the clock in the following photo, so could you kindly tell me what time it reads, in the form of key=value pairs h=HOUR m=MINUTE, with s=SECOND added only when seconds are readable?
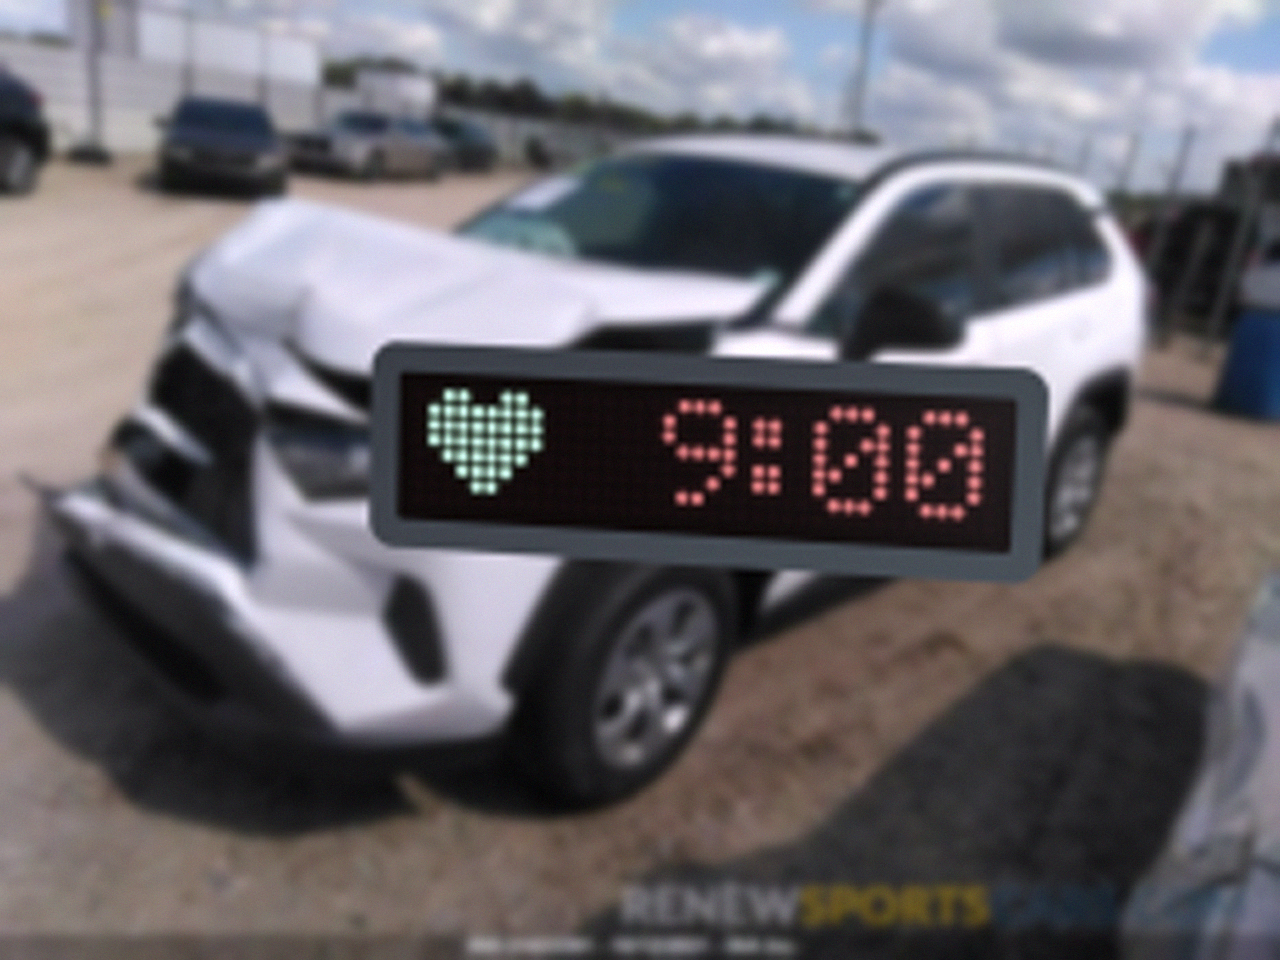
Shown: h=9 m=0
